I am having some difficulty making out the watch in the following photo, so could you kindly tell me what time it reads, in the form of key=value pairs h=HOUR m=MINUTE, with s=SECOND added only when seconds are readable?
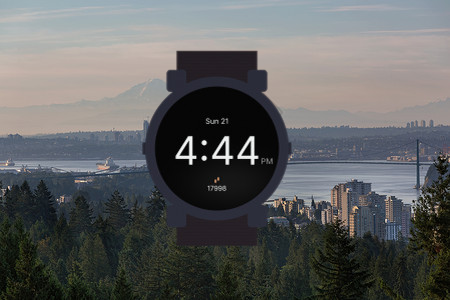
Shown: h=4 m=44
